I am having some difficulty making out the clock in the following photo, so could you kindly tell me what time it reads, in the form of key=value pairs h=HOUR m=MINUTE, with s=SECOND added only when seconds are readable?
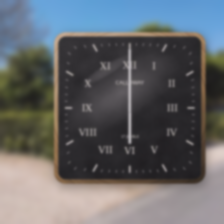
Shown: h=6 m=0
